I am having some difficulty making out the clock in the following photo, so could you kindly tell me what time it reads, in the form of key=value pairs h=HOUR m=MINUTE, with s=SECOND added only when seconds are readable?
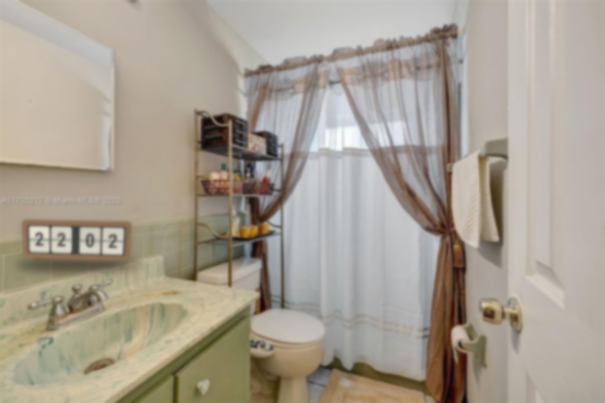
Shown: h=22 m=2
